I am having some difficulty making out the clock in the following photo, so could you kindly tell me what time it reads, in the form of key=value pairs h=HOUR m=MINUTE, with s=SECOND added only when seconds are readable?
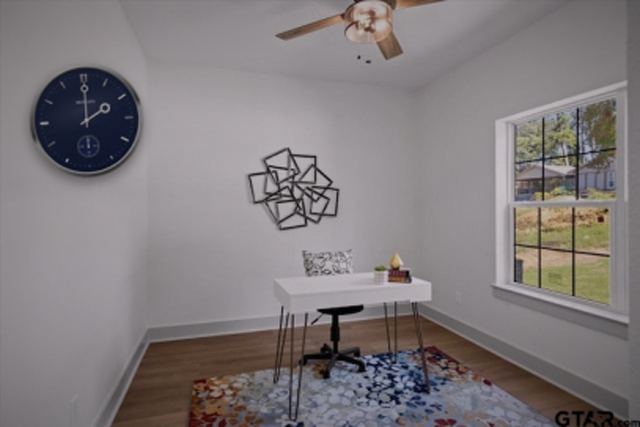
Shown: h=2 m=0
